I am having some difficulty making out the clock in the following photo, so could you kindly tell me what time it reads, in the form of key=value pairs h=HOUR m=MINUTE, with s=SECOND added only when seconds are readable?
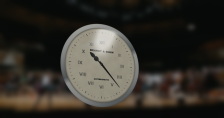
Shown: h=10 m=23
